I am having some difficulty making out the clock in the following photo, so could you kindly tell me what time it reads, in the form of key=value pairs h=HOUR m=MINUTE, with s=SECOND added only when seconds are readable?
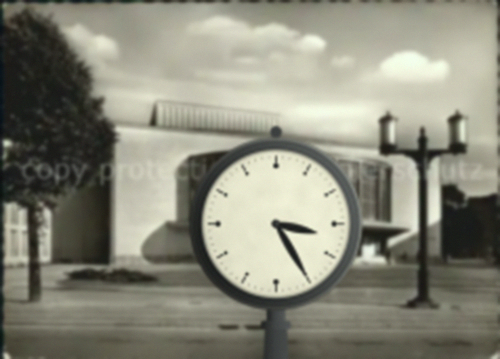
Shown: h=3 m=25
